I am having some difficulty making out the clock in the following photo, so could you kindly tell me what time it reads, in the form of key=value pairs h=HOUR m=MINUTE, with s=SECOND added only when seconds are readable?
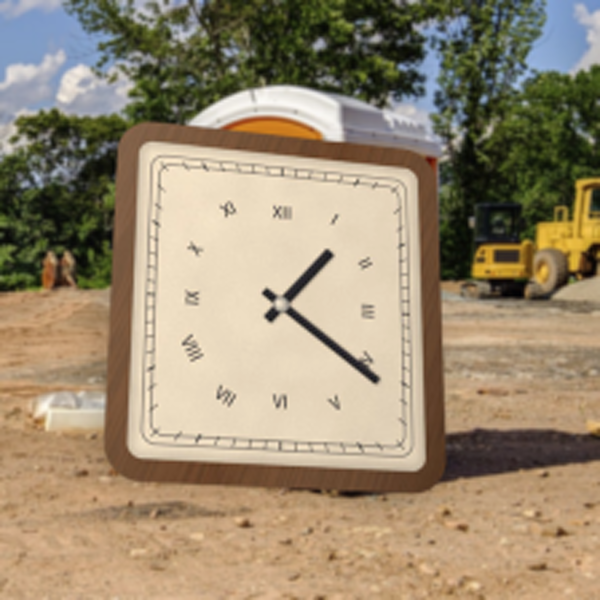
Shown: h=1 m=21
